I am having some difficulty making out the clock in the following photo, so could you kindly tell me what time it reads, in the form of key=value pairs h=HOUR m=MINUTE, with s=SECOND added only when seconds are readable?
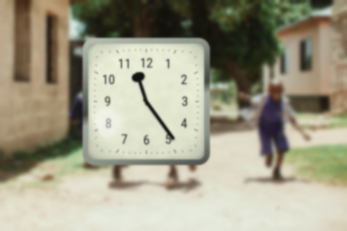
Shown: h=11 m=24
